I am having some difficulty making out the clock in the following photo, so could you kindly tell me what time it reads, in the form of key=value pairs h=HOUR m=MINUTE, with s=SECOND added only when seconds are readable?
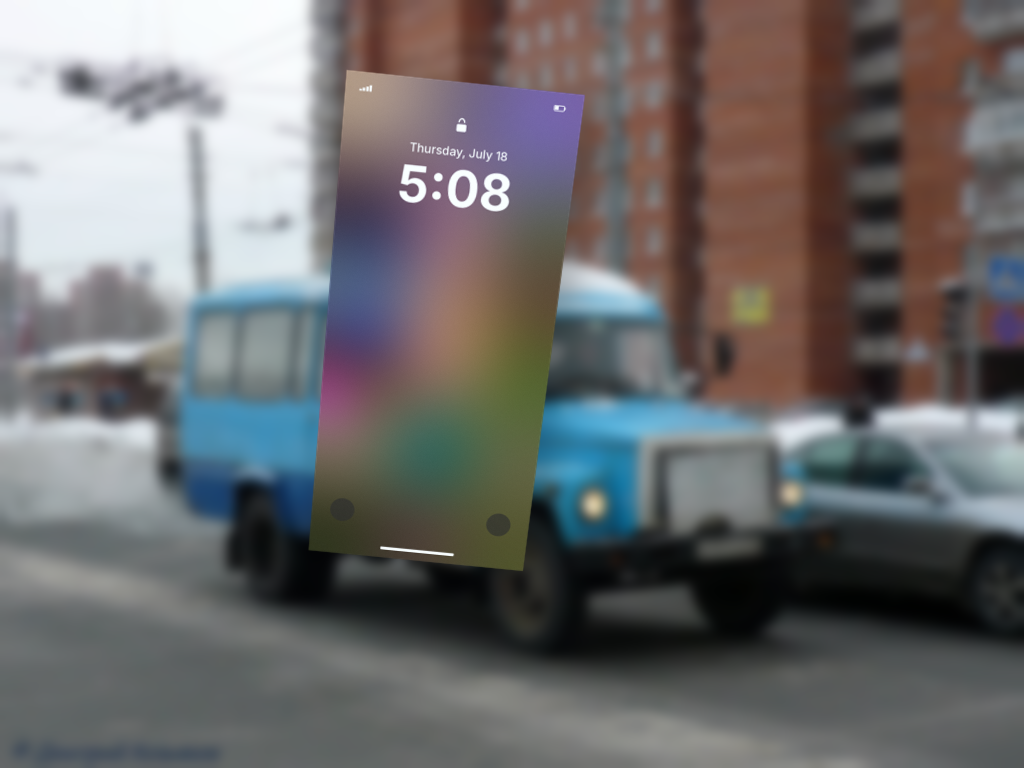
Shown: h=5 m=8
